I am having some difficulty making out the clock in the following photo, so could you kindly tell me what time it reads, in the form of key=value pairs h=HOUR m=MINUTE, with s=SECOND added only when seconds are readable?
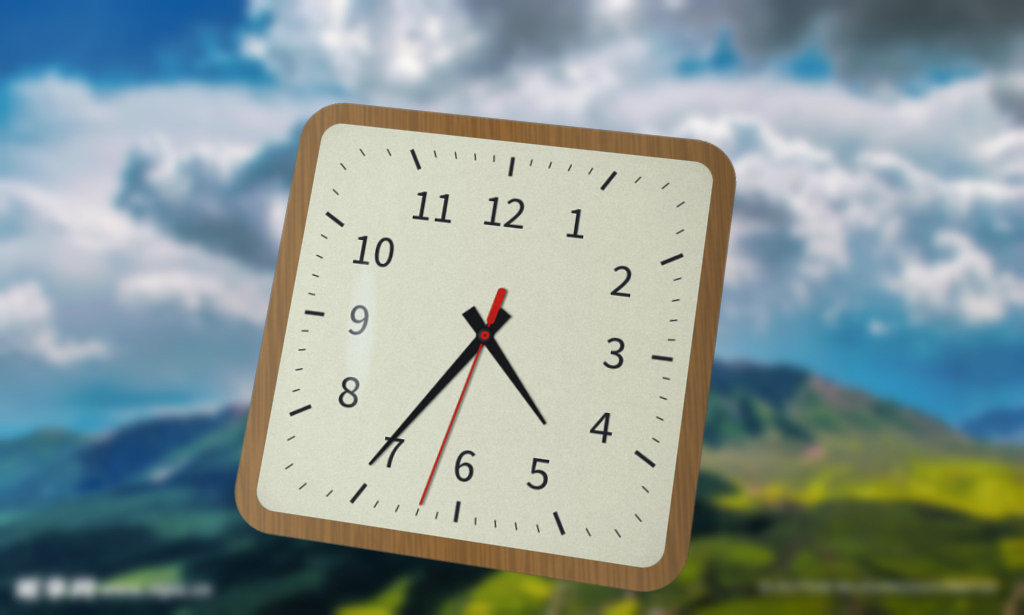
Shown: h=4 m=35 s=32
